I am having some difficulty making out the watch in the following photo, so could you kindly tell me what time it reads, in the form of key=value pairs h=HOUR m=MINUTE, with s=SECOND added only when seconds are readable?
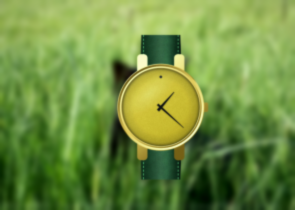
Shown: h=1 m=22
